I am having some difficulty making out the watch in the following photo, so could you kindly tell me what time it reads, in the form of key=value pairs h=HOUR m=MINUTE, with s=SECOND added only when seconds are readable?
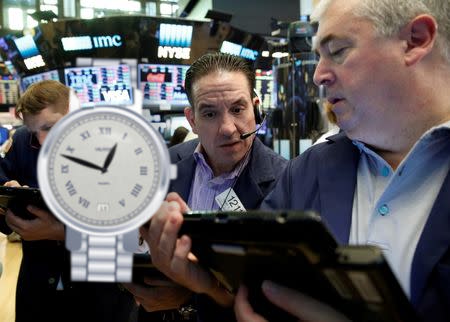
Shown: h=12 m=48
